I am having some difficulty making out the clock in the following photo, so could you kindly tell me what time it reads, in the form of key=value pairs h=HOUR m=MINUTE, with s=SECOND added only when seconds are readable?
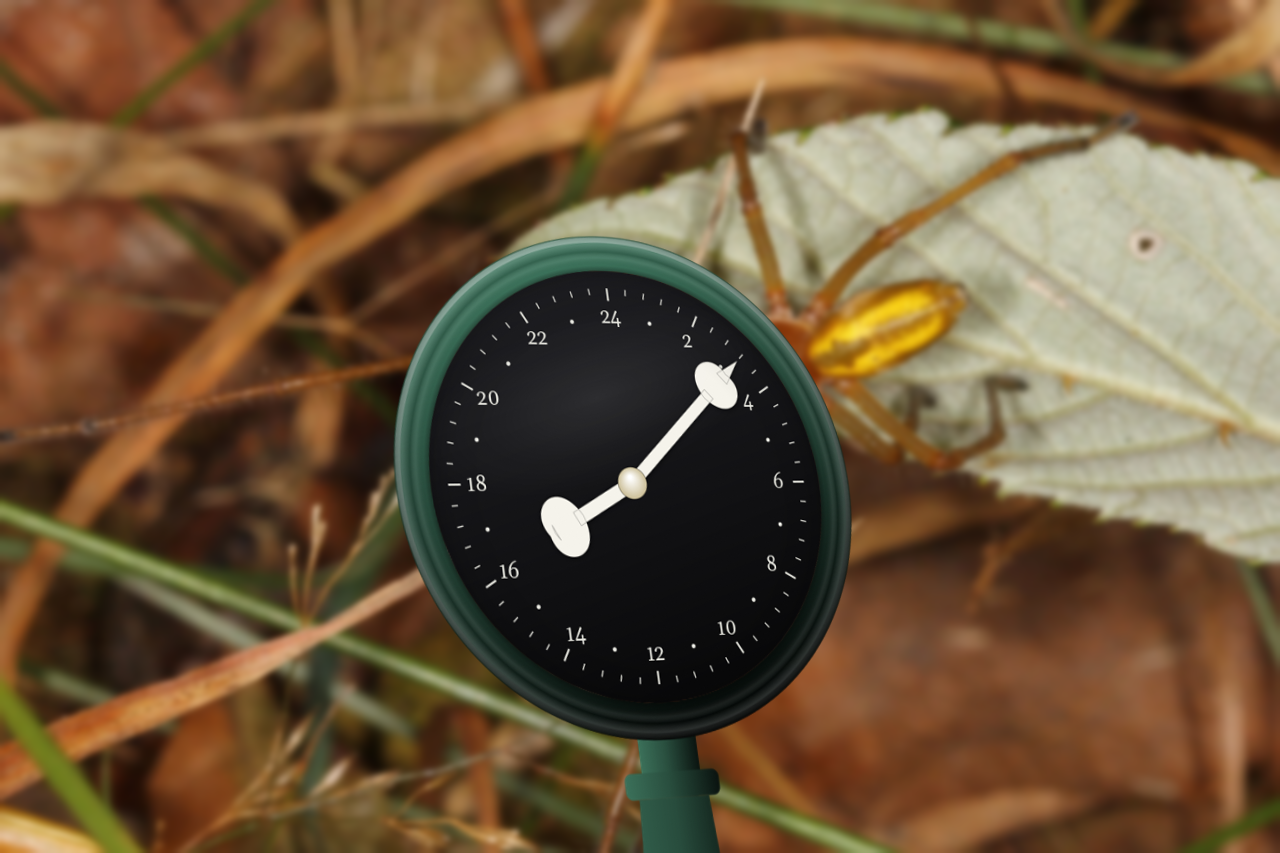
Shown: h=16 m=8
